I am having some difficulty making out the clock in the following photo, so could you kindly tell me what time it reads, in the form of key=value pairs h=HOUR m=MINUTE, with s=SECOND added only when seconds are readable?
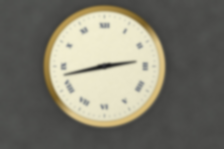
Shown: h=2 m=43
